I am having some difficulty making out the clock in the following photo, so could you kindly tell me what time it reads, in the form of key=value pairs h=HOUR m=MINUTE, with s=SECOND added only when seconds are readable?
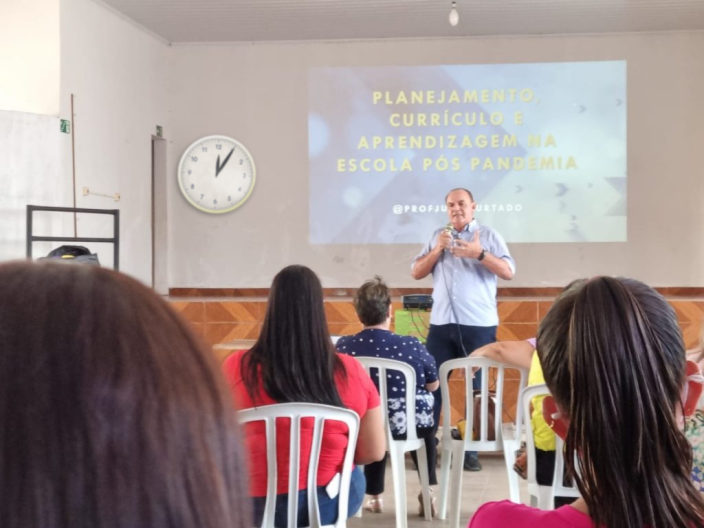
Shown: h=12 m=5
